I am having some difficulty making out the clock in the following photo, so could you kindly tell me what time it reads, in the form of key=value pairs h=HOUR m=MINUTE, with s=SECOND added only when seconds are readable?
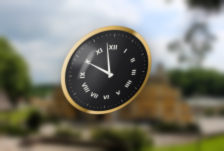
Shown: h=9 m=58
